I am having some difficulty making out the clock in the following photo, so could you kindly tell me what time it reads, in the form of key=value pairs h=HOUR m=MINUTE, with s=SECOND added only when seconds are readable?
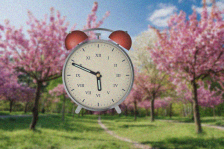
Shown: h=5 m=49
